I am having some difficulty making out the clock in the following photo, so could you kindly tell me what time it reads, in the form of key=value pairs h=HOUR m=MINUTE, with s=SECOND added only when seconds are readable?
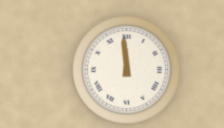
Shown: h=11 m=59
